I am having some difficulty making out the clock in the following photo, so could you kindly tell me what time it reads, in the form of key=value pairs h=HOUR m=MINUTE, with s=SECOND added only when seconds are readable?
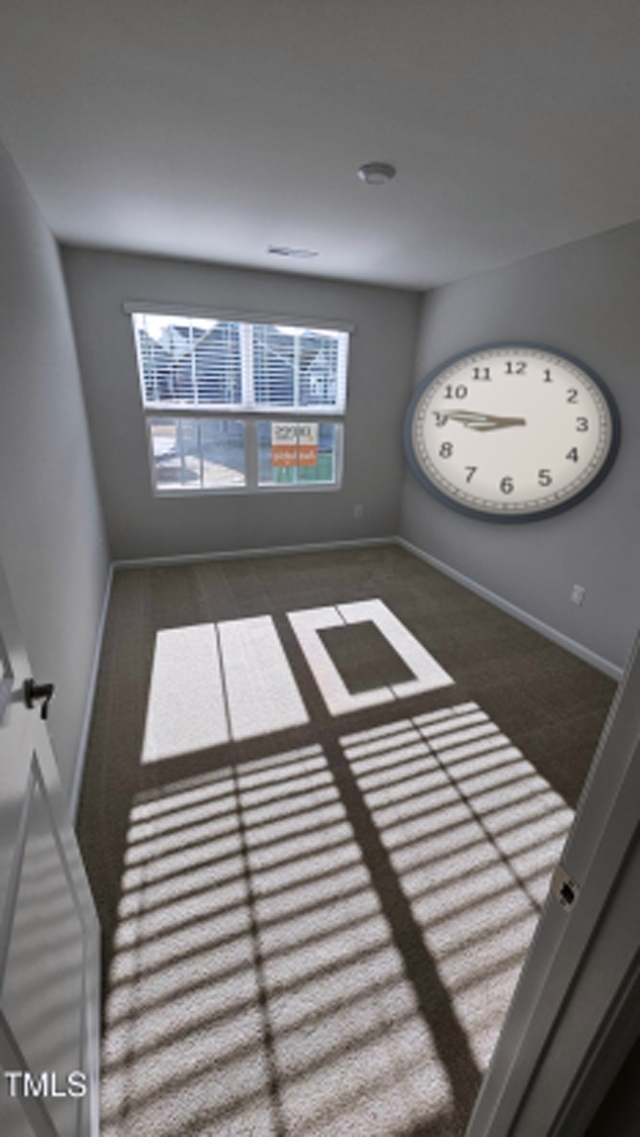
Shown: h=8 m=46
